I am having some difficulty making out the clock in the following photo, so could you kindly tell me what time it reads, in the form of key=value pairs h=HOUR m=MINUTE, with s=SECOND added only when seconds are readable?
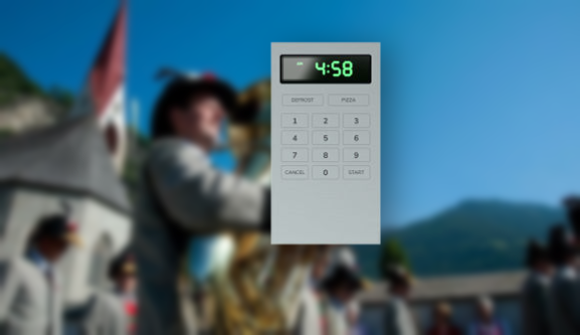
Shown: h=4 m=58
